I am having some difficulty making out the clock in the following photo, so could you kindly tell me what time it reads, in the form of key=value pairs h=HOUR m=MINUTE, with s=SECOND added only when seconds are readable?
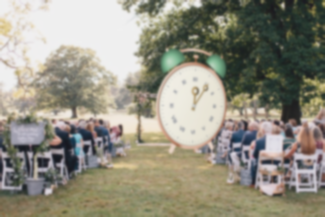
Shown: h=12 m=6
